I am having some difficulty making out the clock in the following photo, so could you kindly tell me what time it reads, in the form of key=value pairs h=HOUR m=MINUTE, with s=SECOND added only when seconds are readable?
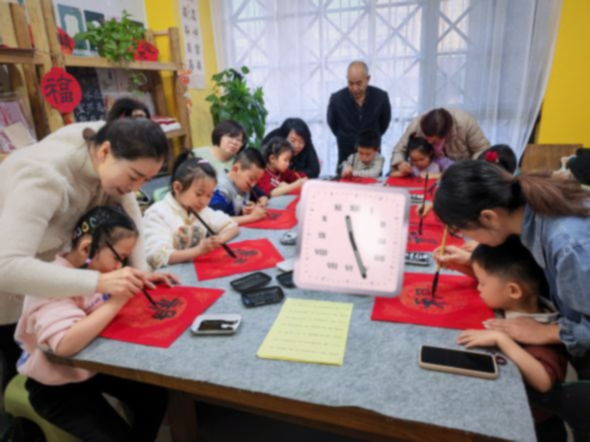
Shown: h=11 m=26
